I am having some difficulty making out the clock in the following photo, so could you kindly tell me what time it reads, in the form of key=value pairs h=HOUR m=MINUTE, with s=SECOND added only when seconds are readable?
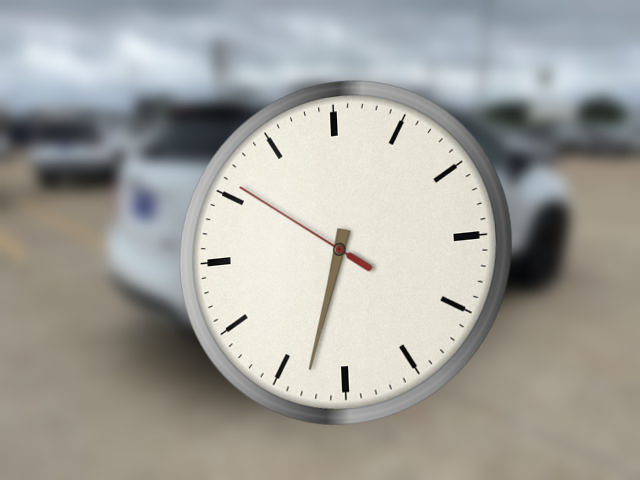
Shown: h=6 m=32 s=51
